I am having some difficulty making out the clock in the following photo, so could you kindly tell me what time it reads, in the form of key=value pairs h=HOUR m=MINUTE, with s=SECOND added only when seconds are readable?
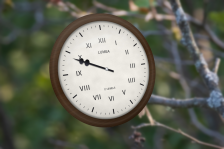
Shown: h=9 m=49
